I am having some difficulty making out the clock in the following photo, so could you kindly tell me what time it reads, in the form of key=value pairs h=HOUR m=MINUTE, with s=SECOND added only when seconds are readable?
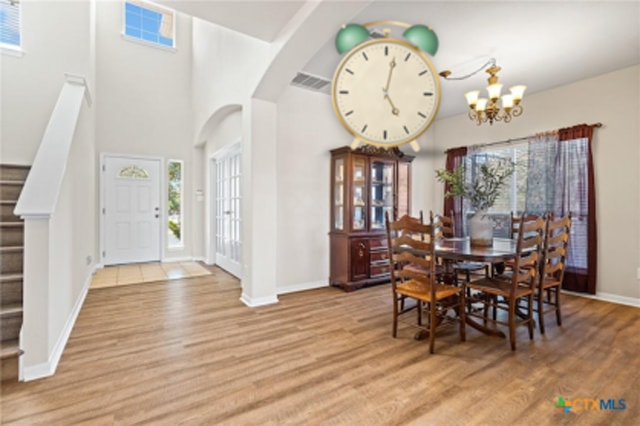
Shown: h=5 m=2
